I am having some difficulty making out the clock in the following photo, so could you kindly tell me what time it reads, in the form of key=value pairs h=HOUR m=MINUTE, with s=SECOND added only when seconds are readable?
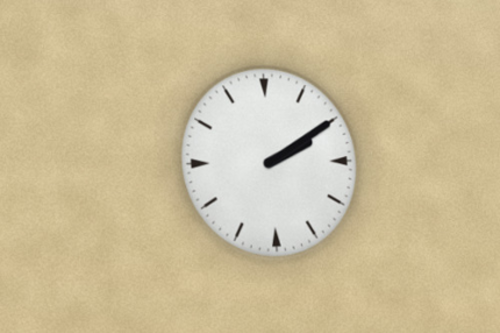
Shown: h=2 m=10
